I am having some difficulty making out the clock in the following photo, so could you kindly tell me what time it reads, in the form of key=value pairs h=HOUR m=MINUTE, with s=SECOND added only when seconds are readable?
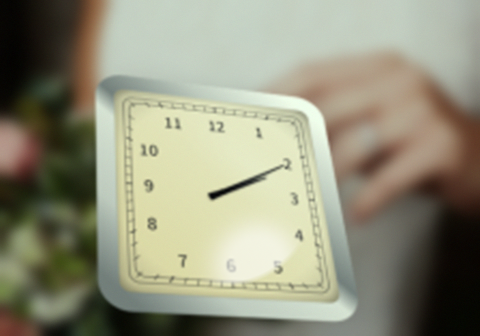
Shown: h=2 m=10
